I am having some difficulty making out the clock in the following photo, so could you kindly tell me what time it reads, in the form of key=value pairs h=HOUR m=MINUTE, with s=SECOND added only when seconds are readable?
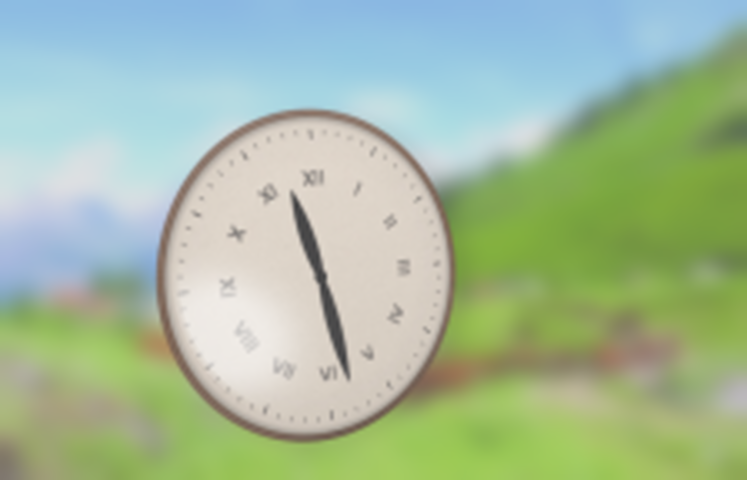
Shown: h=11 m=28
